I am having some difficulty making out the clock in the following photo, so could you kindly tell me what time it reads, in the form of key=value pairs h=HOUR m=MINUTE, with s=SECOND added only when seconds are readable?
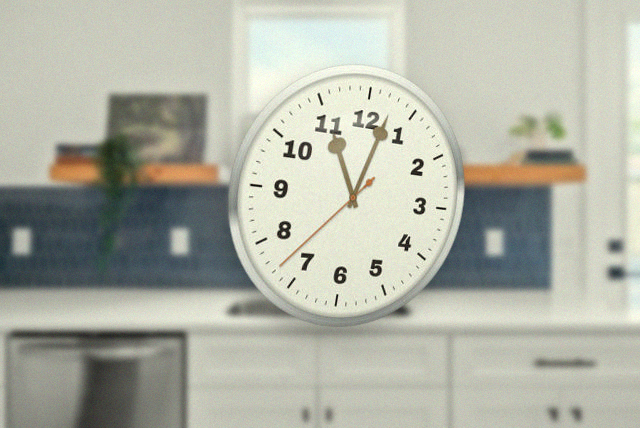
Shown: h=11 m=2 s=37
